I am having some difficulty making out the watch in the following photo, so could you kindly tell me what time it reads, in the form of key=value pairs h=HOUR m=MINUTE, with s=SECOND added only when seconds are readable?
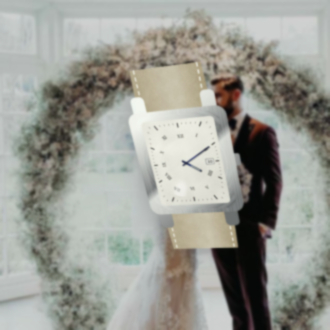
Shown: h=4 m=10
